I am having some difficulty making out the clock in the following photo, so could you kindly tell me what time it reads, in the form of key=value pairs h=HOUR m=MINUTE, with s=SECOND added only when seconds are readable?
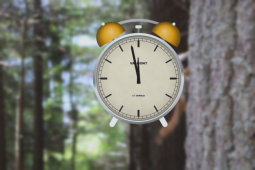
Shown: h=11 m=58
